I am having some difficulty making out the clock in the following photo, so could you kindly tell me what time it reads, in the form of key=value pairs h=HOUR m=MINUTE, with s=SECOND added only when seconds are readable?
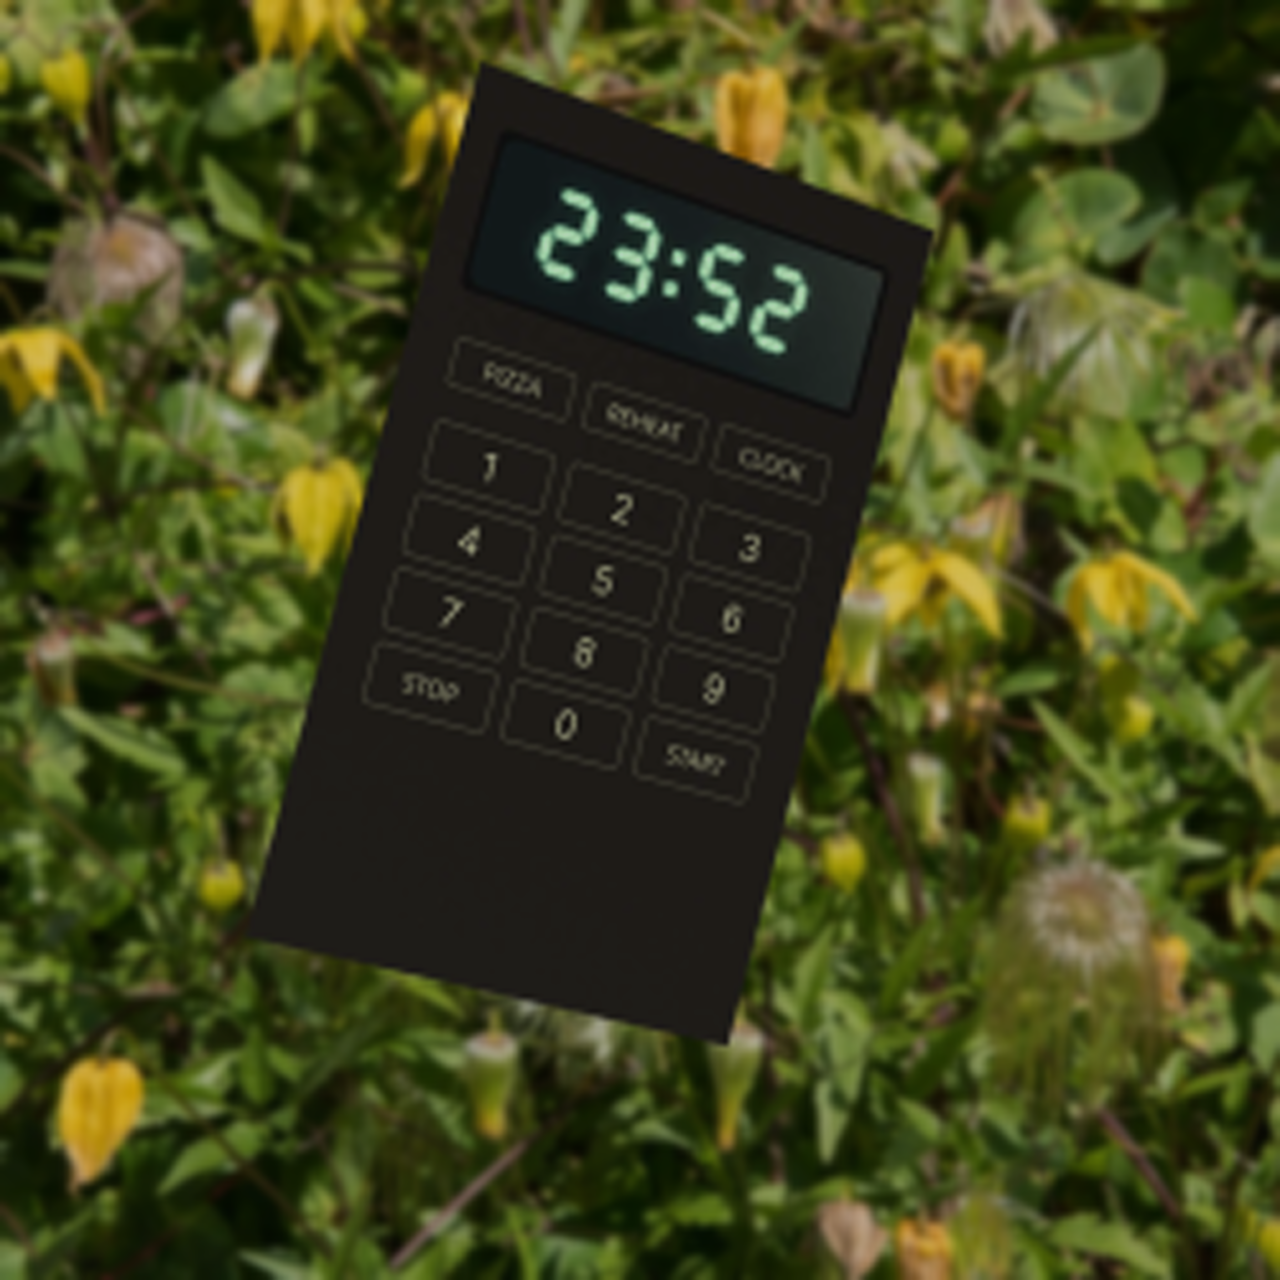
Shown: h=23 m=52
